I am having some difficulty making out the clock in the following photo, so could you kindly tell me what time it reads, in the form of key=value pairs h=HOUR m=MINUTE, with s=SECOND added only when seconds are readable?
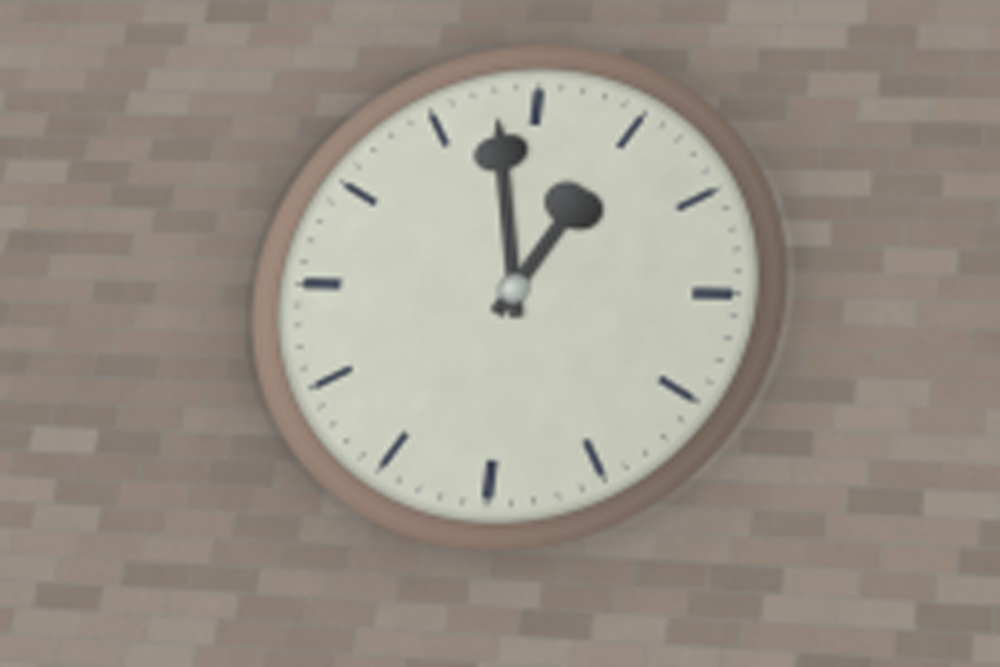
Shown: h=12 m=58
